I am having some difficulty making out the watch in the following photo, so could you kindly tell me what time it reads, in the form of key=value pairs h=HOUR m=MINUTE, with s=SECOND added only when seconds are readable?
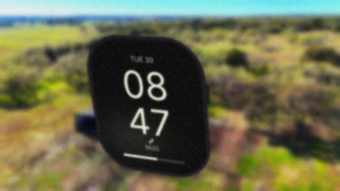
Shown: h=8 m=47
